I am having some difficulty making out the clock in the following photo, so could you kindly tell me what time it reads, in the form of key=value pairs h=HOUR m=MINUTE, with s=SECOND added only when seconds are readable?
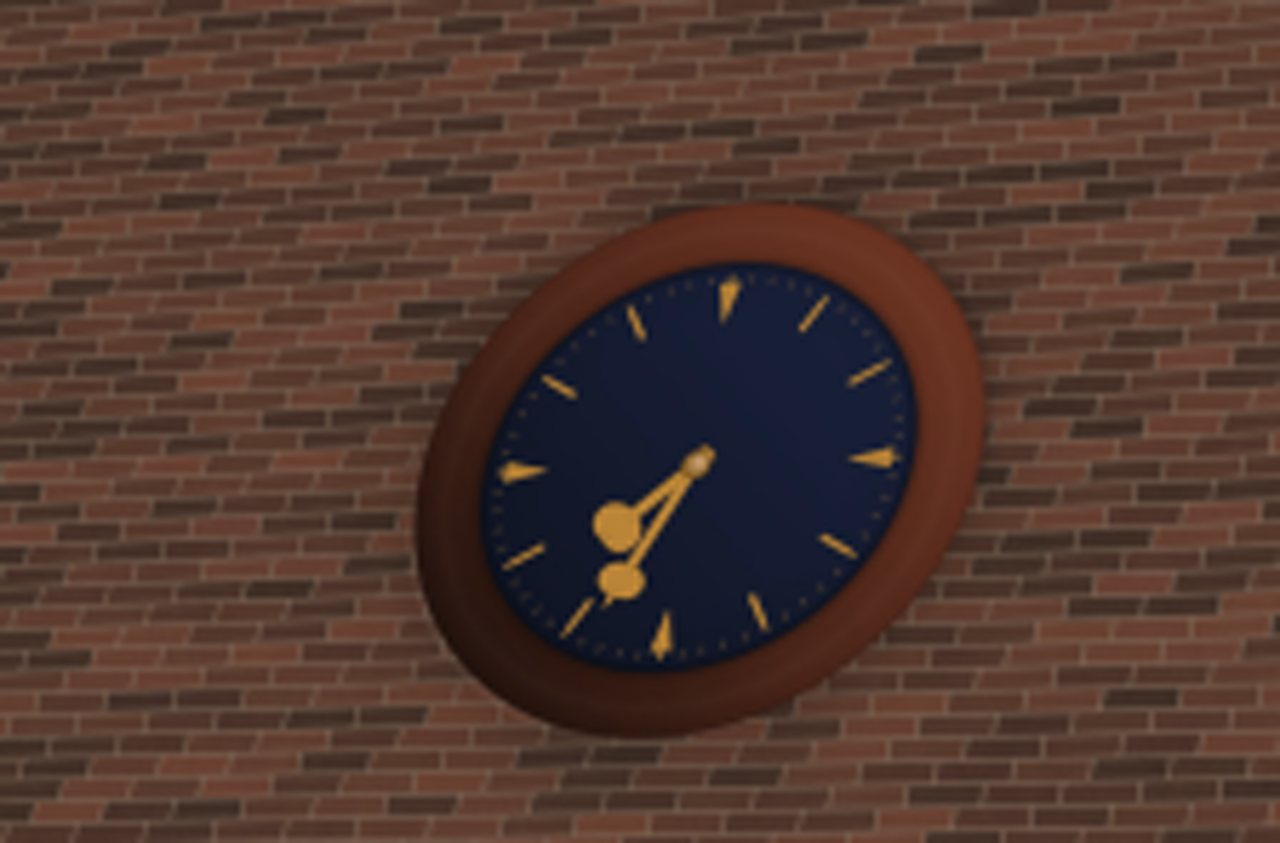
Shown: h=7 m=34
